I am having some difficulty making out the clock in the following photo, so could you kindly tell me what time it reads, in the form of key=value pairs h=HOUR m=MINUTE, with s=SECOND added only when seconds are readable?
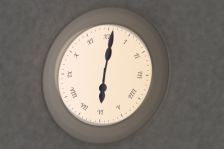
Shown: h=6 m=1
